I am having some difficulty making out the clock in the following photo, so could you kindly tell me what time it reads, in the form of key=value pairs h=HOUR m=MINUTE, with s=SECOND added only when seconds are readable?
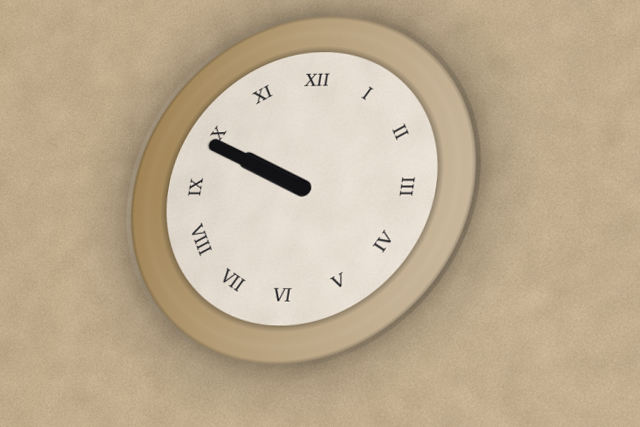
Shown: h=9 m=49
